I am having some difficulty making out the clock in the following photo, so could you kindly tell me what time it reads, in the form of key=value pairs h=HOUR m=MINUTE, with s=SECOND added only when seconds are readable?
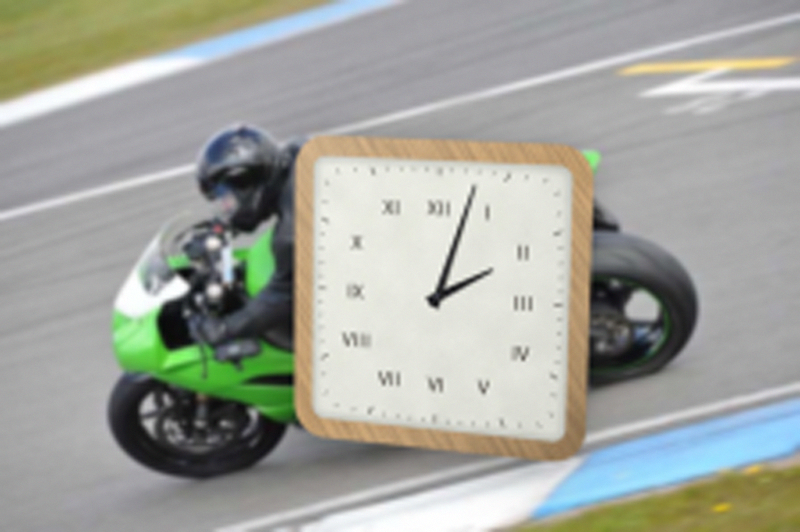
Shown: h=2 m=3
